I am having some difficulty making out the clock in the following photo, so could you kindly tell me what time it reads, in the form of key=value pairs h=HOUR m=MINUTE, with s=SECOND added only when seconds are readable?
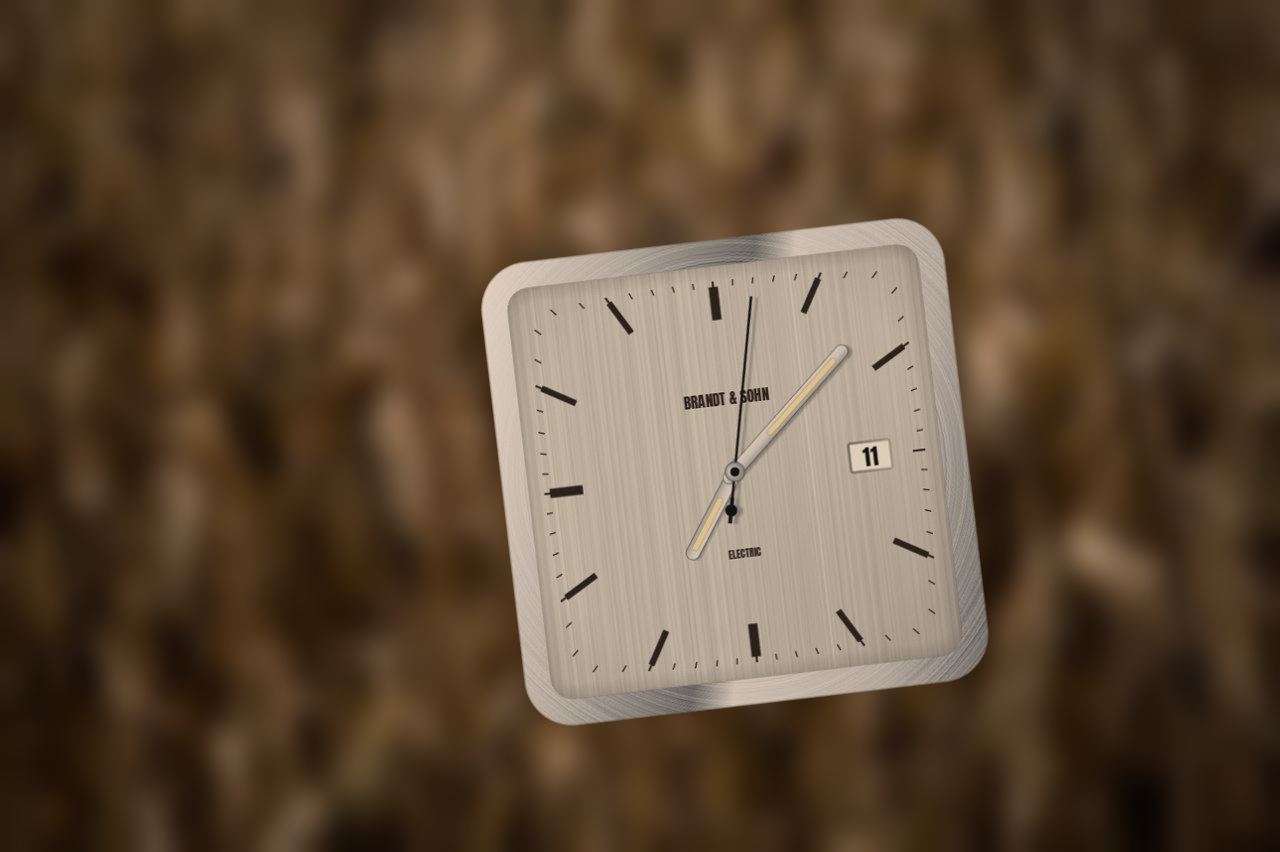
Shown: h=7 m=8 s=2
